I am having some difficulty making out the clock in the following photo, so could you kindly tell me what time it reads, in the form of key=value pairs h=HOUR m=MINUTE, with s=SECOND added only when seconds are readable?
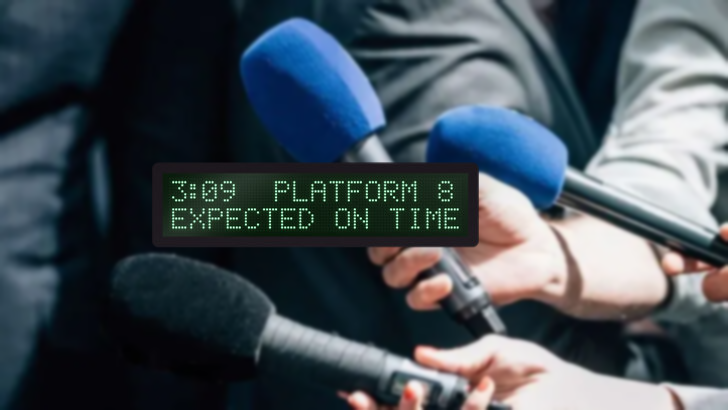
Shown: h=3 m=9
